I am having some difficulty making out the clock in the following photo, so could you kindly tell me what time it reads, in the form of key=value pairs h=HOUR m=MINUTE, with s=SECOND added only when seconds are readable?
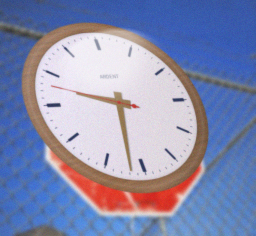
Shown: h=9 m=31 s=48
